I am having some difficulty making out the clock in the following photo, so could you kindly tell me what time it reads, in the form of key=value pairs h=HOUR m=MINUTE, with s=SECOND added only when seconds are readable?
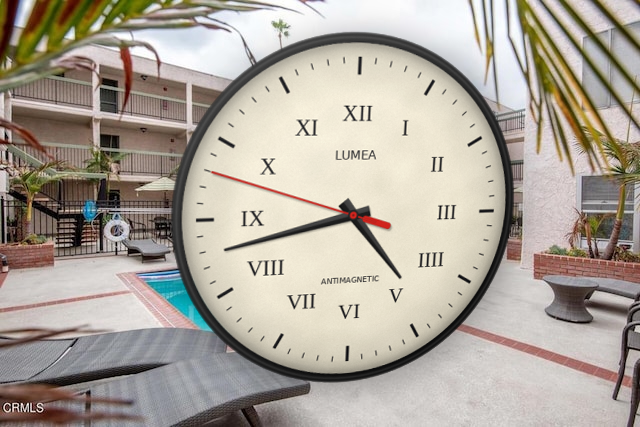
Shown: h=4 m=42 s=48
